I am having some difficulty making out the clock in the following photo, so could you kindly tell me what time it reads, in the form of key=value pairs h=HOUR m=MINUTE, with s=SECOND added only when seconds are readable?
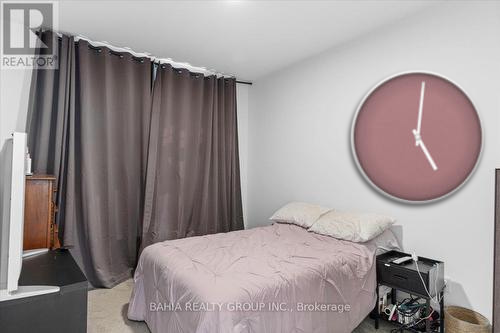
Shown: h=5 m=1
